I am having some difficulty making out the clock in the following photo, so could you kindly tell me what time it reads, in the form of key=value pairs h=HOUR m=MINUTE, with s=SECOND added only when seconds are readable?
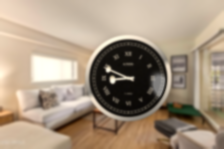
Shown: h=8 m=49
